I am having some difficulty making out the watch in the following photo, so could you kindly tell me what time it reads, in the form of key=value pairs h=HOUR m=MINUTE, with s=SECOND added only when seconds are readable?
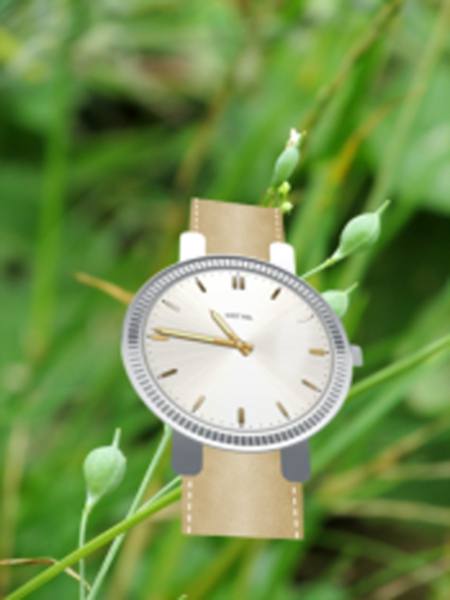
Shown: h=10 m=46
